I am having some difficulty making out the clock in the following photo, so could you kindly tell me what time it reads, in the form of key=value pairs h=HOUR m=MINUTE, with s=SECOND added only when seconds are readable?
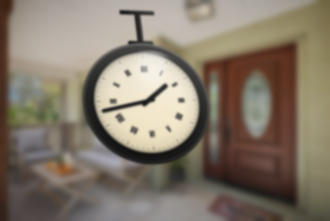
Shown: h=1 m=43
